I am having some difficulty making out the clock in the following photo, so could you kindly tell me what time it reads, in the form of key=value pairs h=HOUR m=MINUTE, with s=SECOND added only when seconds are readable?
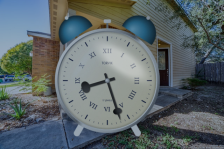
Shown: h=8 m=27
